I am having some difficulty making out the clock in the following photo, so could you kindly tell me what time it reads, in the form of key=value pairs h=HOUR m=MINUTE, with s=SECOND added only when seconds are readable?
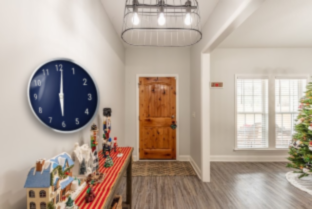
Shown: h=6 m=1
